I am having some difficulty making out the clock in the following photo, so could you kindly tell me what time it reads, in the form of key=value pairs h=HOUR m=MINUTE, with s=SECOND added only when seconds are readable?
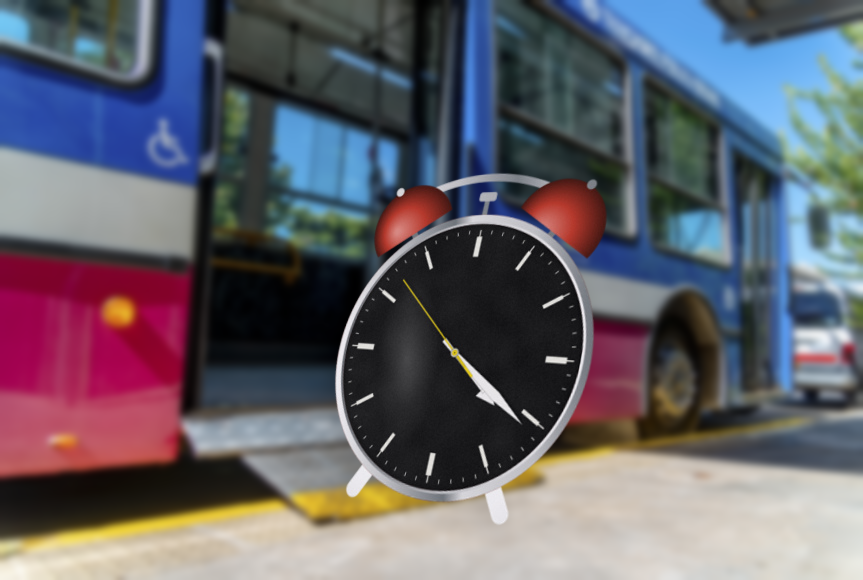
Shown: h=4 m=20 s=52
